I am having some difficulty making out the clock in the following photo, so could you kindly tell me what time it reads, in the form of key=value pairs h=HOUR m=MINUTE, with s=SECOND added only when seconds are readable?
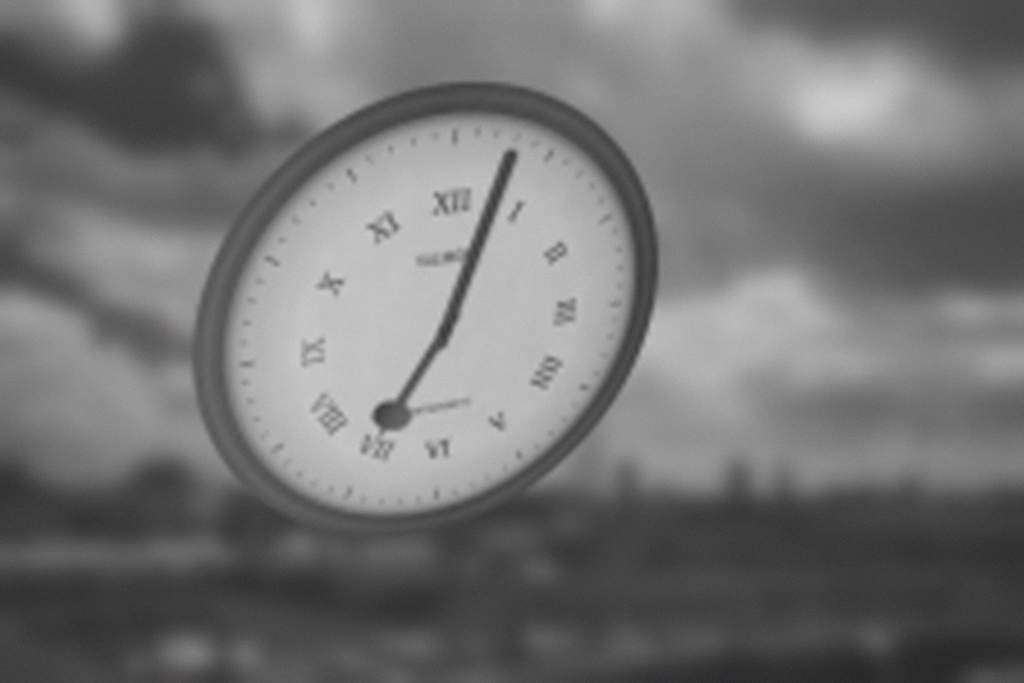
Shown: h=7 m=3
